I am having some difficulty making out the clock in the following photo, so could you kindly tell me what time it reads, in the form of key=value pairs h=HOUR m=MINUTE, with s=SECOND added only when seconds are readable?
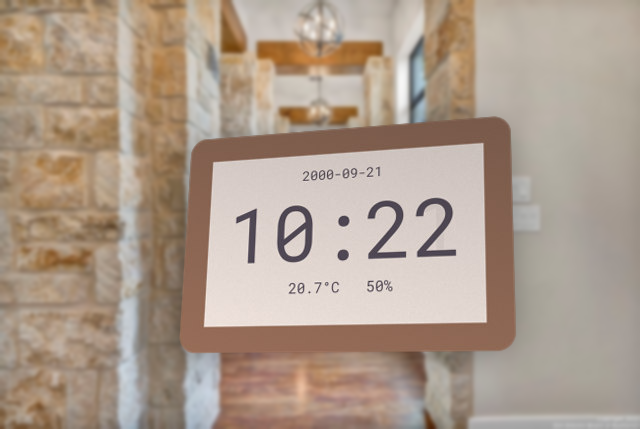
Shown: h=10 m=22
